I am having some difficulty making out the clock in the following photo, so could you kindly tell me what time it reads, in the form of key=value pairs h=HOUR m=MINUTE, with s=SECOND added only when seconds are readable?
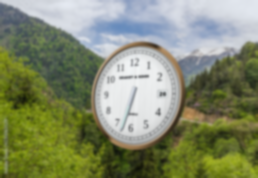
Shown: h=6 m=33
